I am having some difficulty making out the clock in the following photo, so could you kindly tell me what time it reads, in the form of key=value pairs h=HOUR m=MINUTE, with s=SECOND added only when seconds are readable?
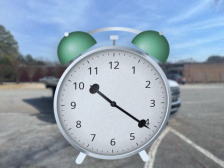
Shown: h=10 m=21
